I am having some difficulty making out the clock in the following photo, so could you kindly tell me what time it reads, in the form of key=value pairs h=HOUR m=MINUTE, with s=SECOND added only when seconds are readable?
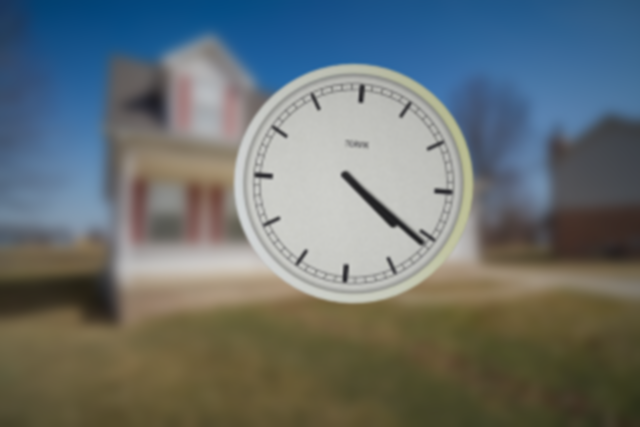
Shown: h=4 m=21
